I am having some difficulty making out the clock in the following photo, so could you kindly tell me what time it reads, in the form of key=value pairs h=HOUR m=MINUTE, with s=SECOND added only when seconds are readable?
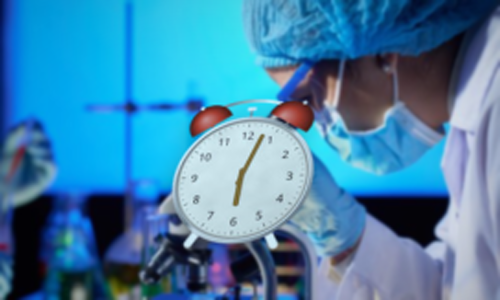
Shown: h=6 m=3
